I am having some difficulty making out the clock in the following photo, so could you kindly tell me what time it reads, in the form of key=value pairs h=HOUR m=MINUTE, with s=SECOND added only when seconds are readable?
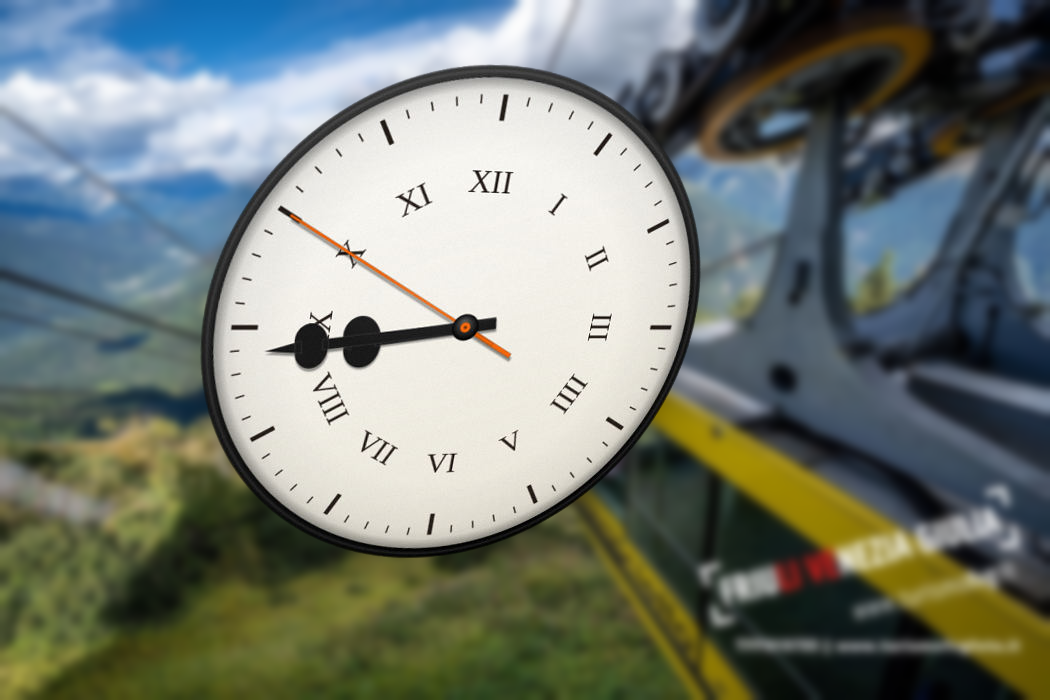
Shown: h=8 m=43 s=50
